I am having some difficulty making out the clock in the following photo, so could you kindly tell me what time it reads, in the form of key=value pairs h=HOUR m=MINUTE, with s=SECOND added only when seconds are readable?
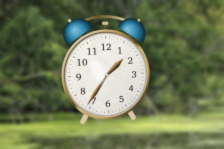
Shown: h=1 m=36
